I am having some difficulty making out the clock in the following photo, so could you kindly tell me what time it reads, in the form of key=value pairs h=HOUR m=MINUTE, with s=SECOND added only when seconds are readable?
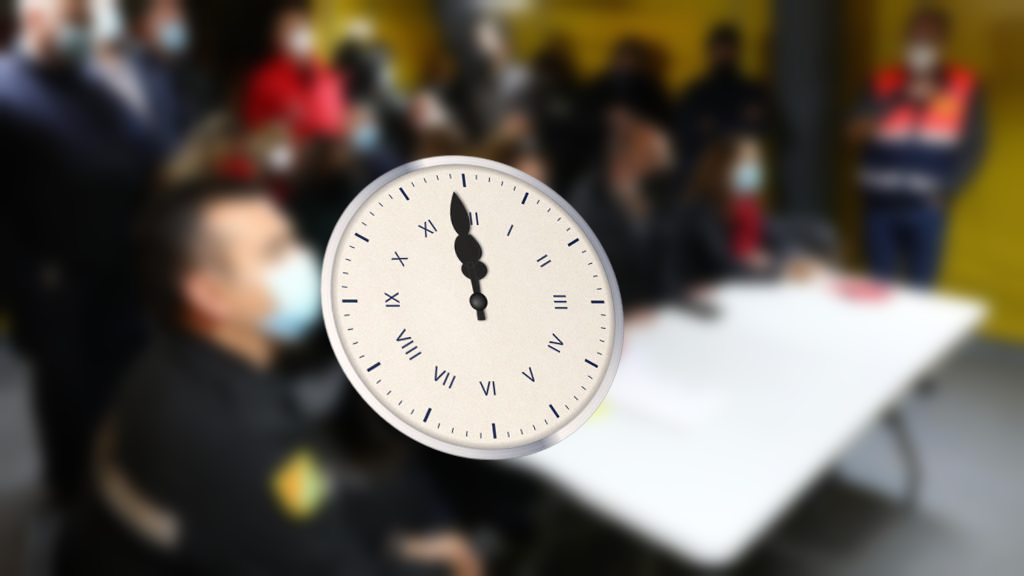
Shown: h=11 m=59
